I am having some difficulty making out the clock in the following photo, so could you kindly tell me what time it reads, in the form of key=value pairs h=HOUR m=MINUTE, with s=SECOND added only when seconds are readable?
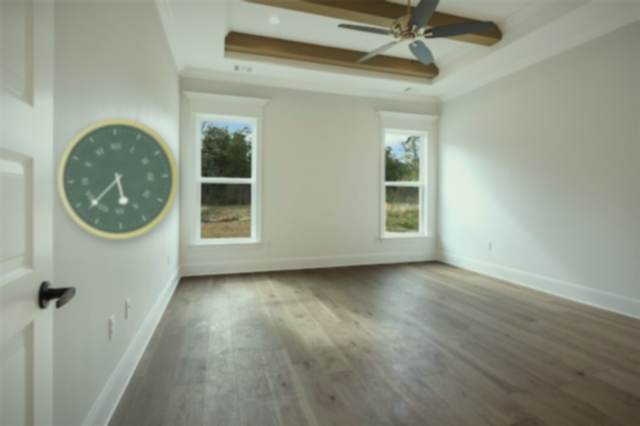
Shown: h=5 m=38
